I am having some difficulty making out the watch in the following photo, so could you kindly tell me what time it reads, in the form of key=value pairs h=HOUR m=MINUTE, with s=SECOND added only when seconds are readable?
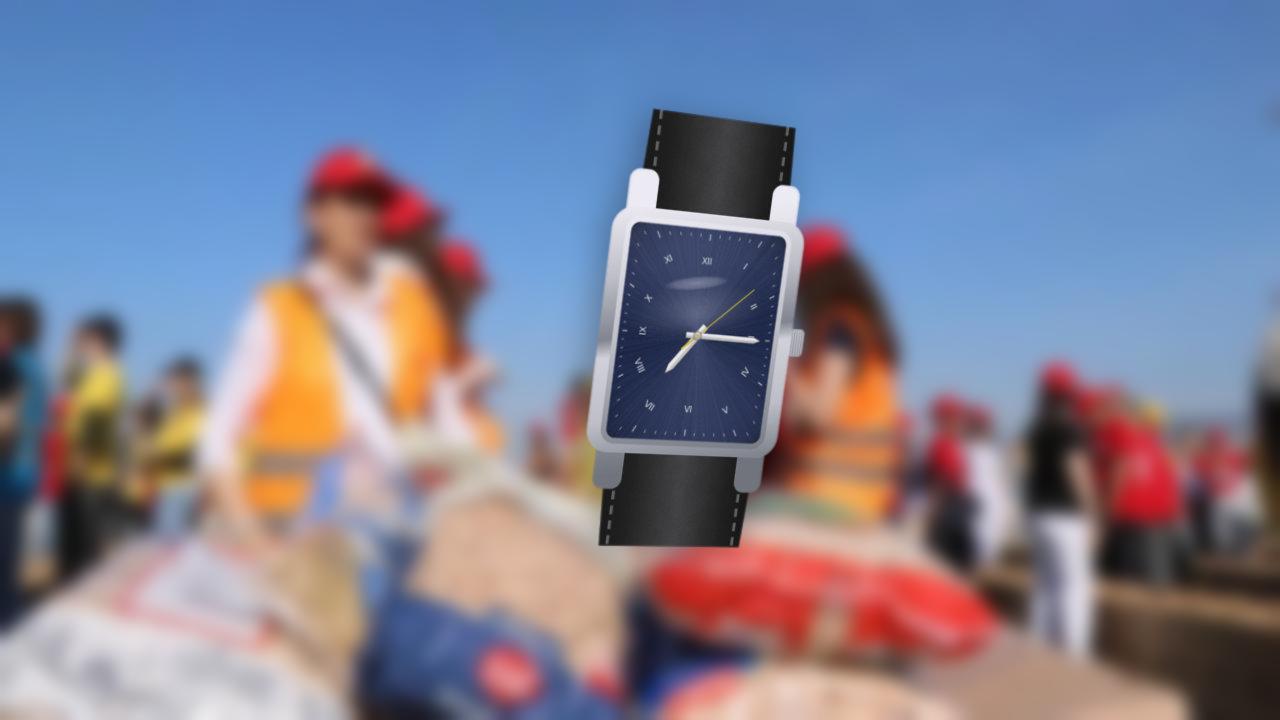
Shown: h=7 m=15 s=8
